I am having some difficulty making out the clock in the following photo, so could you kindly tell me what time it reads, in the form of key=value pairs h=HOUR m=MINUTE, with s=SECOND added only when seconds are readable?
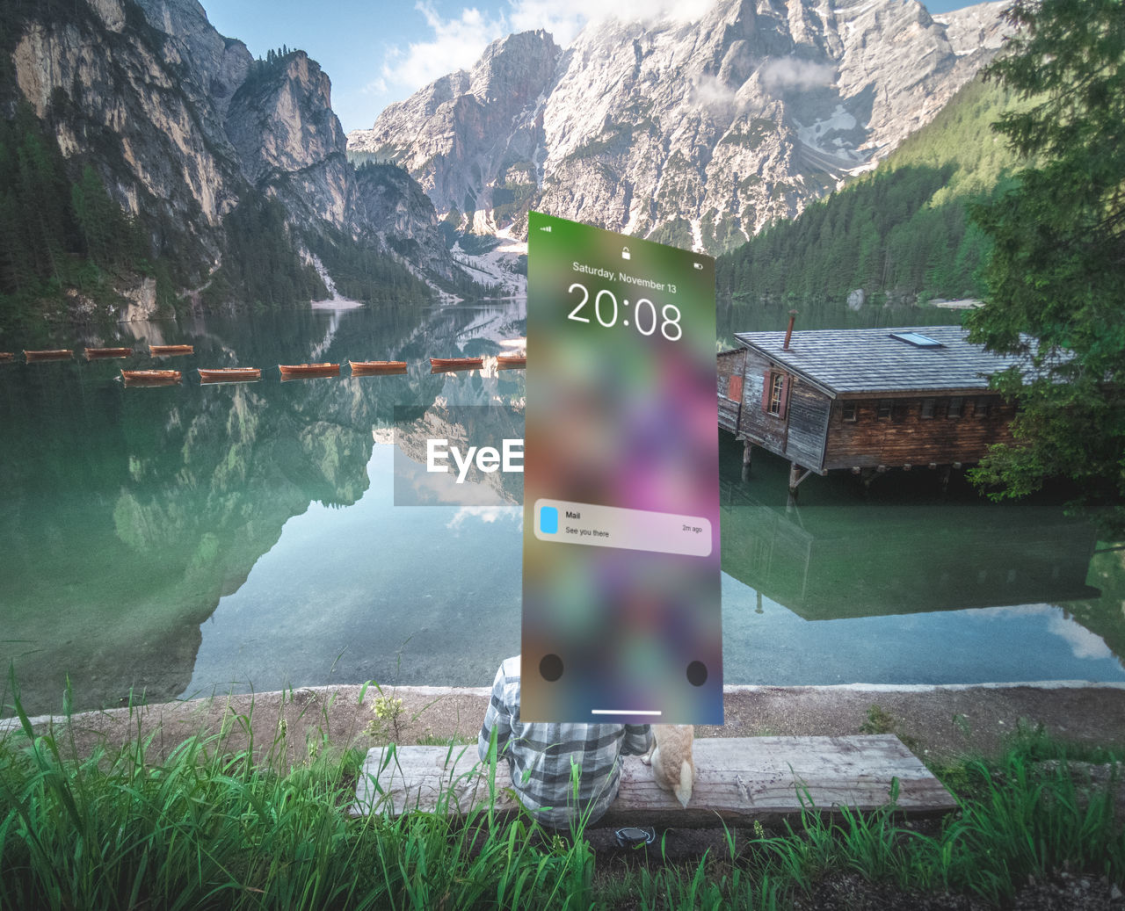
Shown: h=20 m=8
